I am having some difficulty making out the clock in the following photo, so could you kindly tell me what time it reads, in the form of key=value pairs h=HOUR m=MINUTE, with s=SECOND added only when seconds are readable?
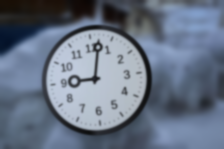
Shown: h=9 m=2
